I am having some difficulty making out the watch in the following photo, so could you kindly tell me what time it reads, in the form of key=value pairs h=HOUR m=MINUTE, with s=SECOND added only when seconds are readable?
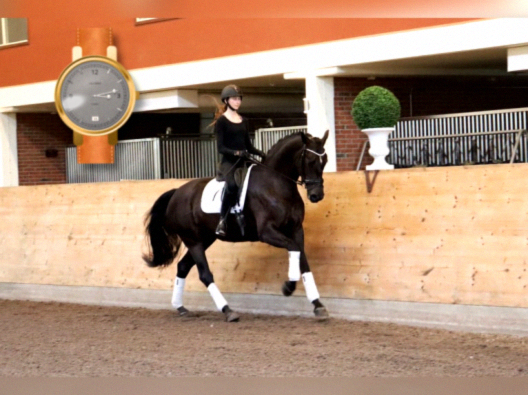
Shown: h=3 m=13
